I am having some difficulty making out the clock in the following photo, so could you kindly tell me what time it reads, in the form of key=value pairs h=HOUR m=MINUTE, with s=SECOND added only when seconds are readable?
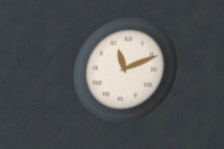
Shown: h=11 m=11
